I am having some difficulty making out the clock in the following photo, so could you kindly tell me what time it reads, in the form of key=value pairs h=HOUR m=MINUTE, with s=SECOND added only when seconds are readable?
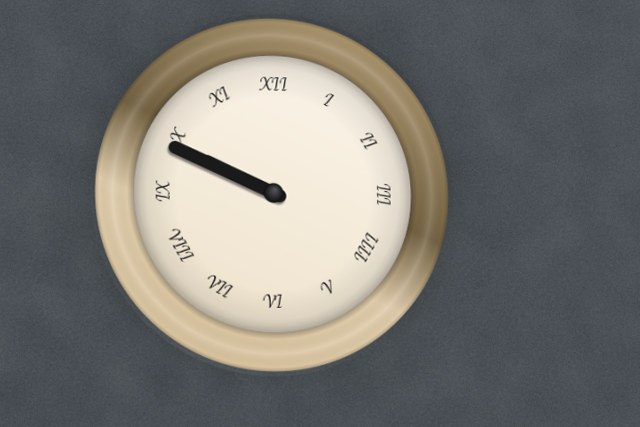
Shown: h=9 m=49
